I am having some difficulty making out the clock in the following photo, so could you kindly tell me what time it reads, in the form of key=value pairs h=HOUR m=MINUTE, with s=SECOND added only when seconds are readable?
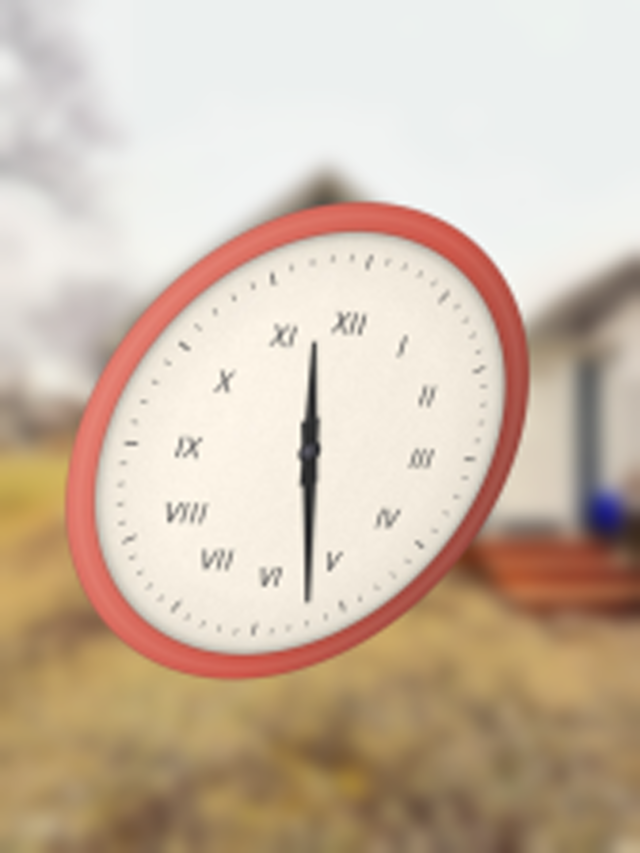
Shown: h=11 m=27
